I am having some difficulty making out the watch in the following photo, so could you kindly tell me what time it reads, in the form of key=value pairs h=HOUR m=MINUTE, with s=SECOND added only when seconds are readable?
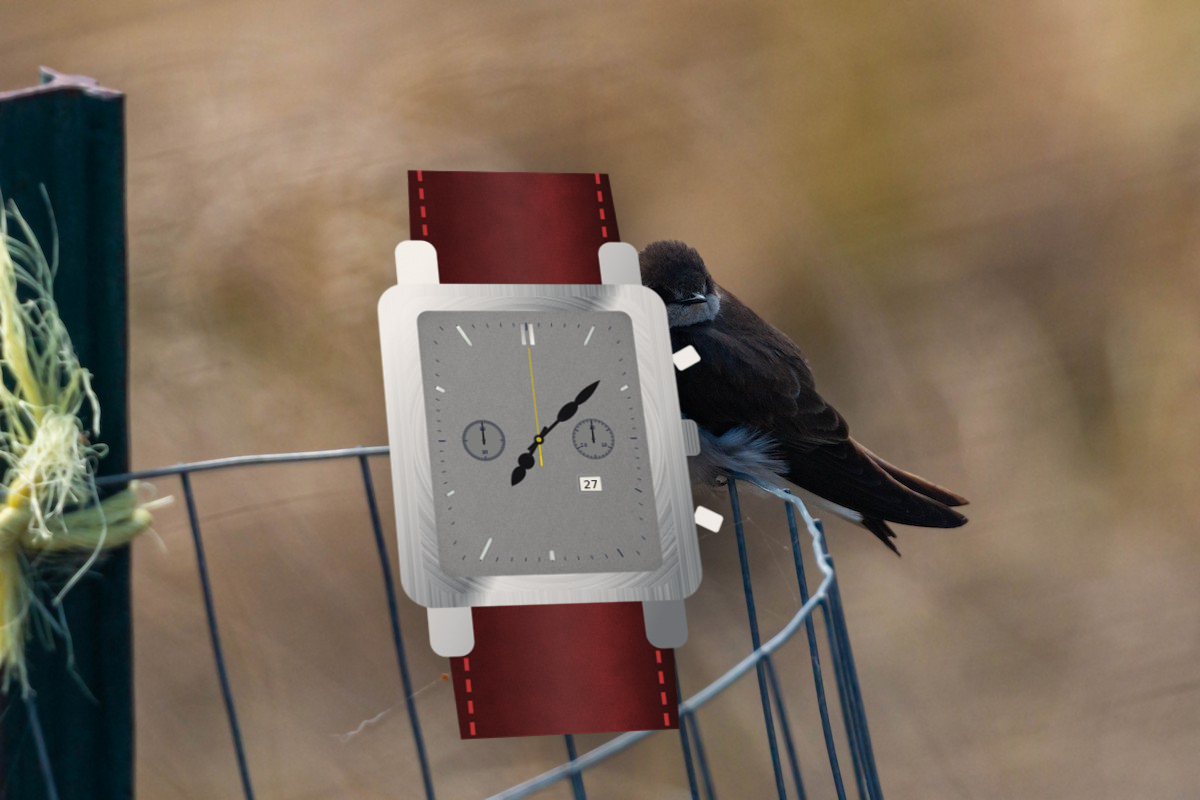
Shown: h=7 m=8
